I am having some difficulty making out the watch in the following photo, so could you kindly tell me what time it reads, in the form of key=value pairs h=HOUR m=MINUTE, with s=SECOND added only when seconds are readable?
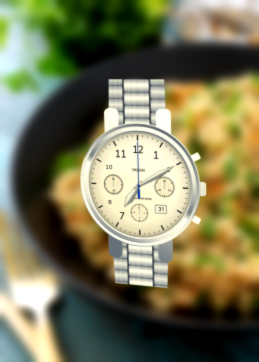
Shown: h=7 m=10
